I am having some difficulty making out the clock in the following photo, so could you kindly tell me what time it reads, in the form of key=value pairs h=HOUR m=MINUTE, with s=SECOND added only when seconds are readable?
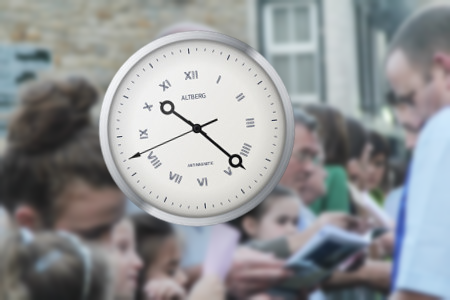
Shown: h=10 m=22 s=42
